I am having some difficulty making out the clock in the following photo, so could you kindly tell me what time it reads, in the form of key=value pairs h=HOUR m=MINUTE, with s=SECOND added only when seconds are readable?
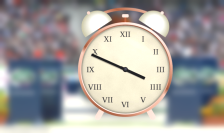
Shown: h=3 m=49
